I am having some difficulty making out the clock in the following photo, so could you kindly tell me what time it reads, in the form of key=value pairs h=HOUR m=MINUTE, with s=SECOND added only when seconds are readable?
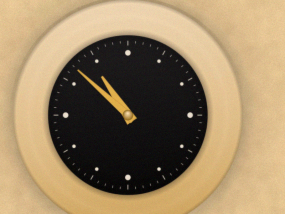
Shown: h=10 m=52
